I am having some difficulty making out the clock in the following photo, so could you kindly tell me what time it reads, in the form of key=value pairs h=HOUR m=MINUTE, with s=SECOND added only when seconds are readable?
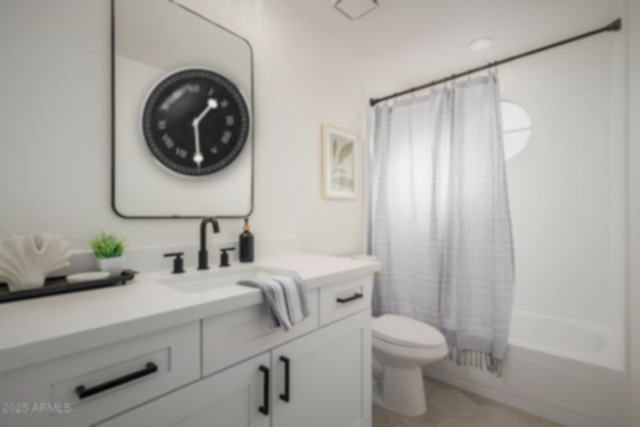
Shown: h=1 m=30
